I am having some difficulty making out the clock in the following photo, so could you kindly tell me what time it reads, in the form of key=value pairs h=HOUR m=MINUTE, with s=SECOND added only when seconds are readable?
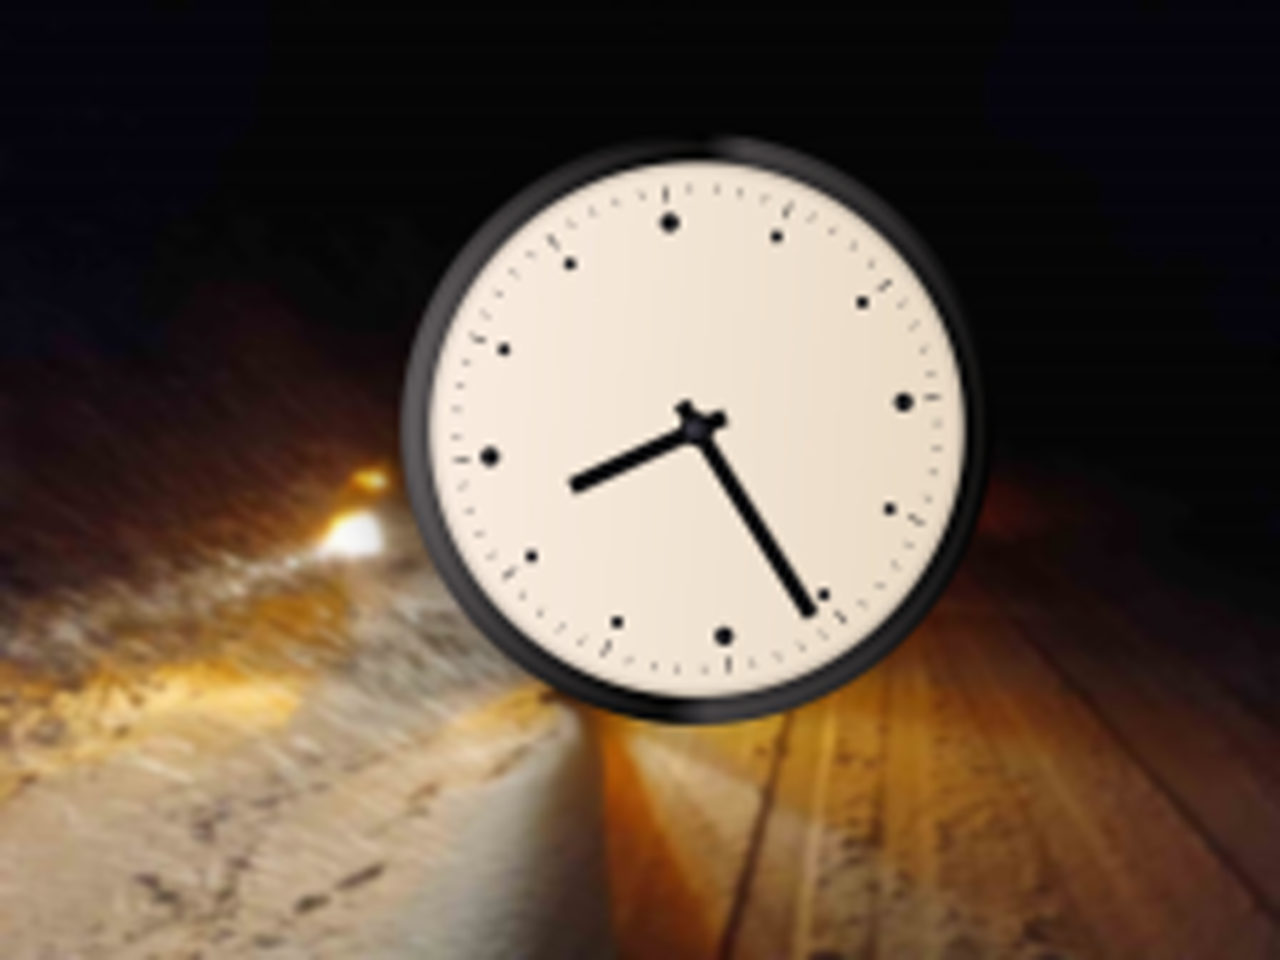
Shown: h=8 m=26
